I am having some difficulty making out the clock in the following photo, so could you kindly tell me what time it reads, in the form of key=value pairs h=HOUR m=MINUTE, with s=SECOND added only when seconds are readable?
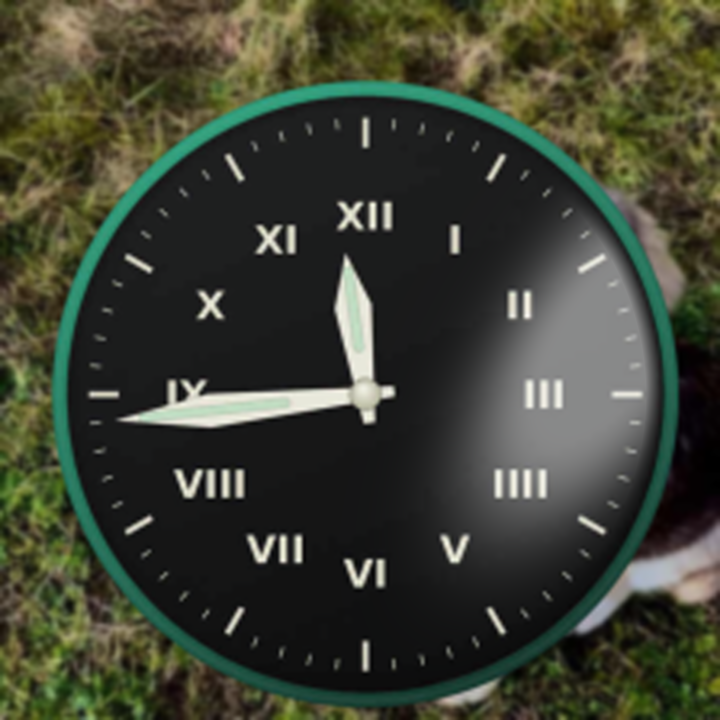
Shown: h=11 m=44
